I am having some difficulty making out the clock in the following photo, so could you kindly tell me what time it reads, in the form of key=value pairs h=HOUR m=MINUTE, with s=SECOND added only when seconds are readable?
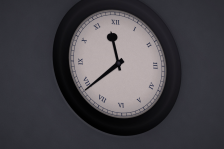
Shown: h=11 m=39
